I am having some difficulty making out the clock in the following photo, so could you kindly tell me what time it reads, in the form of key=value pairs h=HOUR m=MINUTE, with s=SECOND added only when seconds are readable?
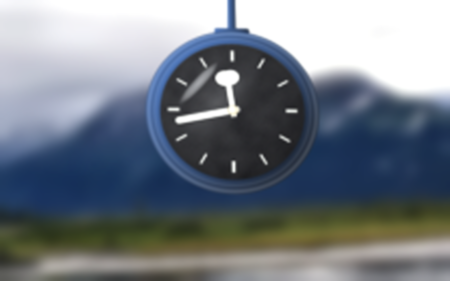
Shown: h=11 m=43
